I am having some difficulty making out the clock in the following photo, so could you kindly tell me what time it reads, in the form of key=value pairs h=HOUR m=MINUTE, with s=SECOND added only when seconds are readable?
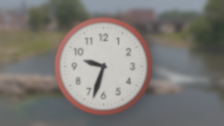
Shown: h=9 m=33
